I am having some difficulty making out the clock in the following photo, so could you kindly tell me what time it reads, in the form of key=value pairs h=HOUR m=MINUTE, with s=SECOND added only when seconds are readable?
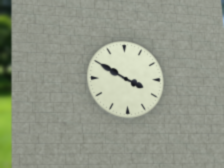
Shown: h=3 m=50
